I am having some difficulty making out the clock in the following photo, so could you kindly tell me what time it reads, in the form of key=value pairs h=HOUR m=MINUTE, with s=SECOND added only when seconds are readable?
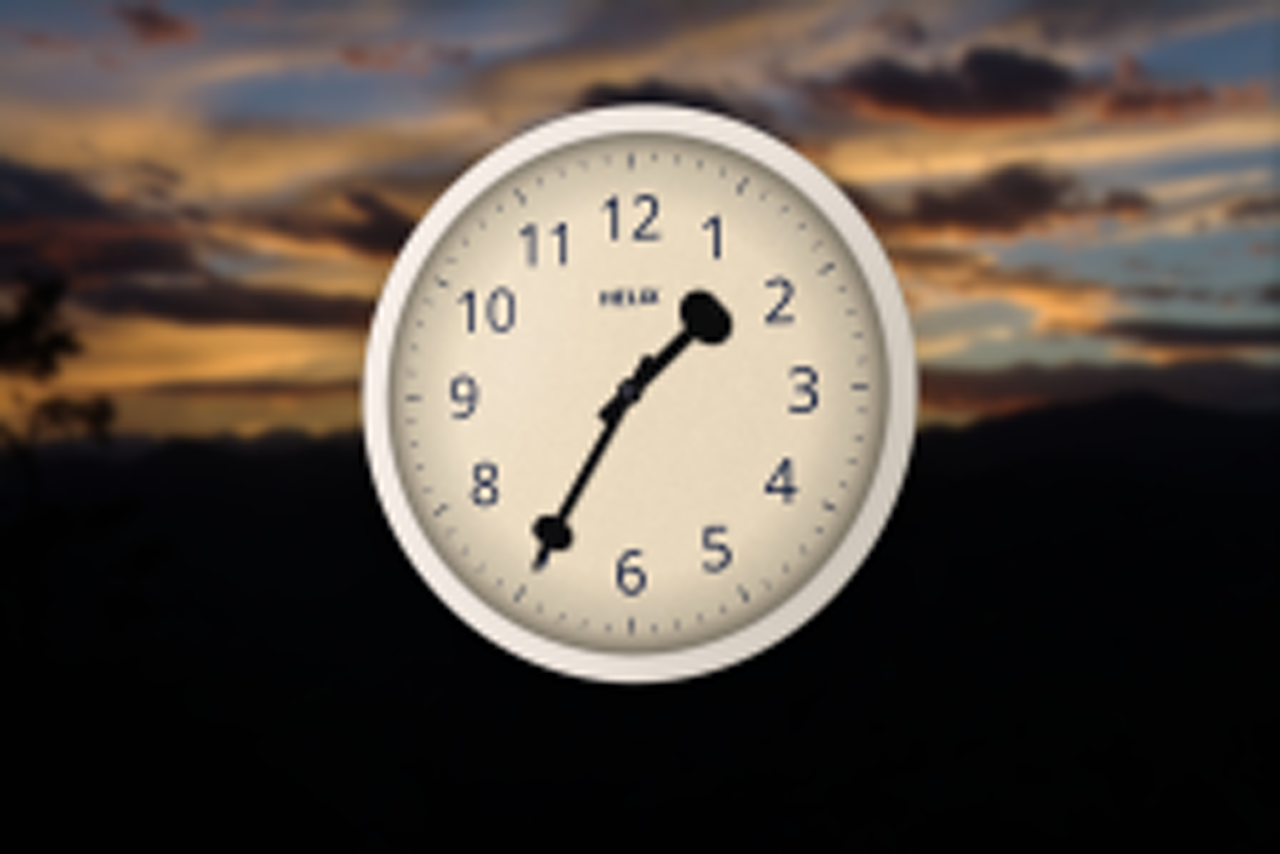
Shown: h=1 m=35
